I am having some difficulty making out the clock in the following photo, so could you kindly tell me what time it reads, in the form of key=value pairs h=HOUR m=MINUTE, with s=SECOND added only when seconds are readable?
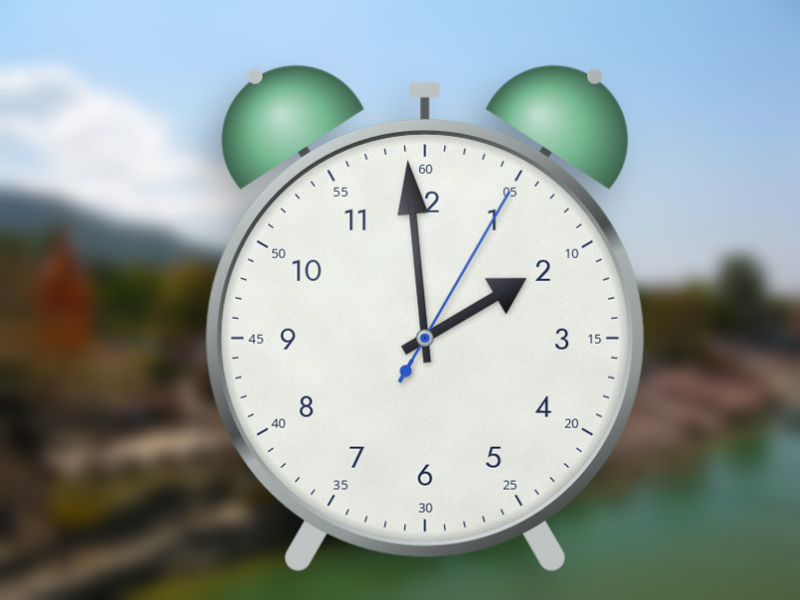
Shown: h=1 m=59 s=5
